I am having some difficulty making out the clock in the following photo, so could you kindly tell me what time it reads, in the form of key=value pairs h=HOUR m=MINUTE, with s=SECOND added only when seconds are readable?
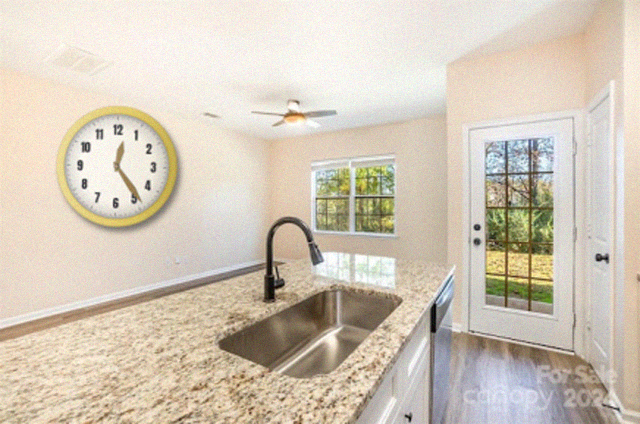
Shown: h=12 m=24
